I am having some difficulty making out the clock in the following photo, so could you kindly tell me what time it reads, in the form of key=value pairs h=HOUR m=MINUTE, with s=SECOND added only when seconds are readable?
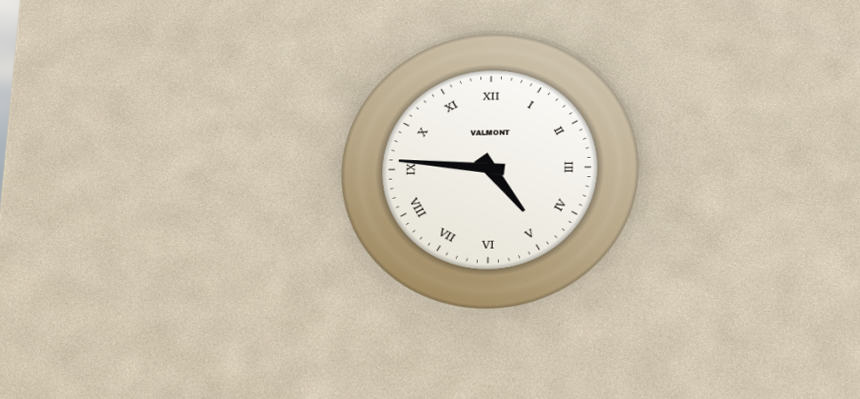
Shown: h=4 m=46
